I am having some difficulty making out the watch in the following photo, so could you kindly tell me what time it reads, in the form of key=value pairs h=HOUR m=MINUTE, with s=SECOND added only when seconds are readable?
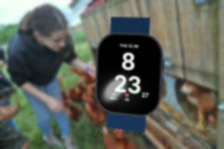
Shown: h=8 m=23
